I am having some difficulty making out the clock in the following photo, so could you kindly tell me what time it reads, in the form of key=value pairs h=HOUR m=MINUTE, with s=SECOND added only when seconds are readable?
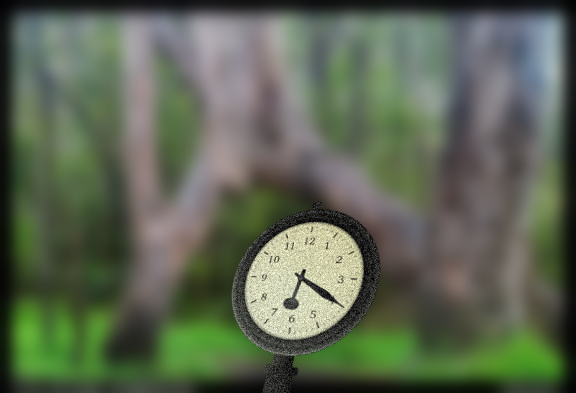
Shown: h=6 m=20
